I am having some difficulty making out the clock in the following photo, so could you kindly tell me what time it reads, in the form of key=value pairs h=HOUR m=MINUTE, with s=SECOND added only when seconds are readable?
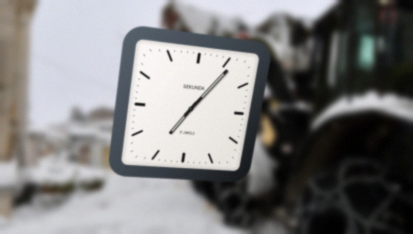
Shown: h=7 m=6
